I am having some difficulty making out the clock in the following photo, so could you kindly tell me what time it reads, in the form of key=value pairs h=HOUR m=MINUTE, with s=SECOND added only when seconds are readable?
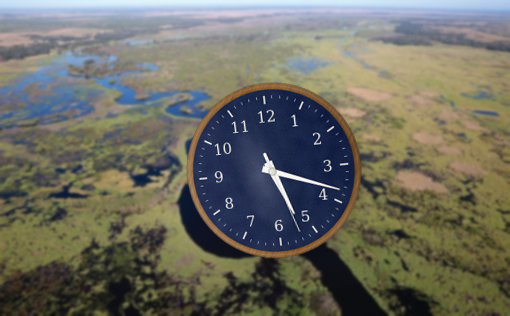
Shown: h=5 m=18 s=27
